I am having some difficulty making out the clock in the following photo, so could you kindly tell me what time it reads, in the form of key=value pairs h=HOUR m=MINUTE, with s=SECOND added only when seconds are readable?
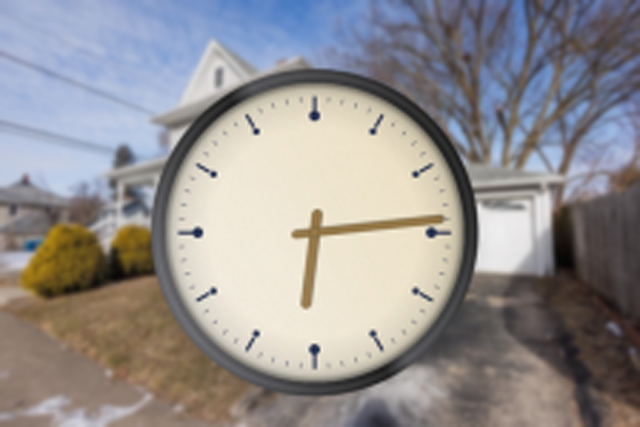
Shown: h=6 m=14
